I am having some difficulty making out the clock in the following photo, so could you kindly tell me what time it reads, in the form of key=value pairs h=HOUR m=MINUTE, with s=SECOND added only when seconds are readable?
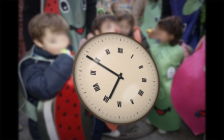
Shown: h=6 m=49
